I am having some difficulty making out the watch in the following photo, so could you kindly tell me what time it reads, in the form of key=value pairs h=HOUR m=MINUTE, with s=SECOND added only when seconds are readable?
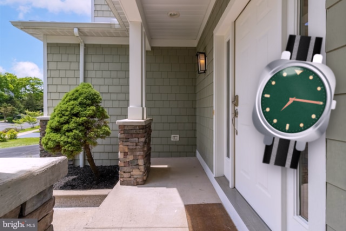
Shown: h=7 m=15
